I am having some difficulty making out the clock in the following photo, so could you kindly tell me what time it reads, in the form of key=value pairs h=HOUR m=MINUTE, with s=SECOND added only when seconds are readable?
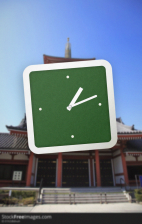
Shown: h=1 m=12
